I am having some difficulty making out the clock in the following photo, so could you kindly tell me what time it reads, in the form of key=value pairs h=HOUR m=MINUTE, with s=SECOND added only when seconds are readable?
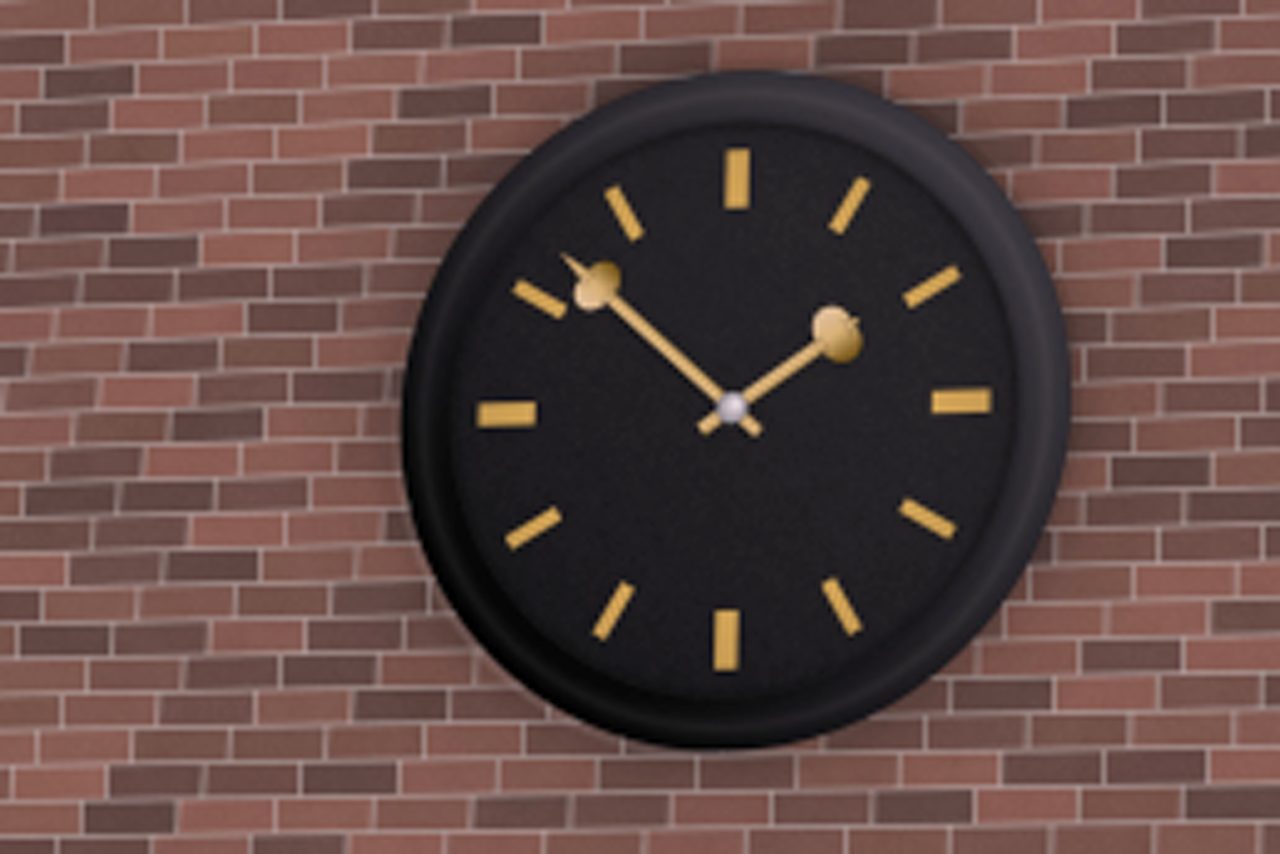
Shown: h=1 m=52
